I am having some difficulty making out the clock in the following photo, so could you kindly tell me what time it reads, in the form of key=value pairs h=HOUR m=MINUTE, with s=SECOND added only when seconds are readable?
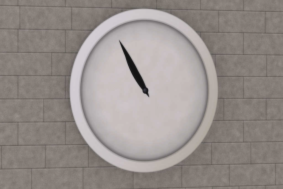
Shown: h=10 m=55
